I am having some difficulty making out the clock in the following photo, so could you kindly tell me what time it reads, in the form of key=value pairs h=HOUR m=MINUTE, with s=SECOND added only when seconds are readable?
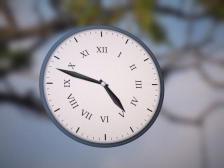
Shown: h=4 m=48
